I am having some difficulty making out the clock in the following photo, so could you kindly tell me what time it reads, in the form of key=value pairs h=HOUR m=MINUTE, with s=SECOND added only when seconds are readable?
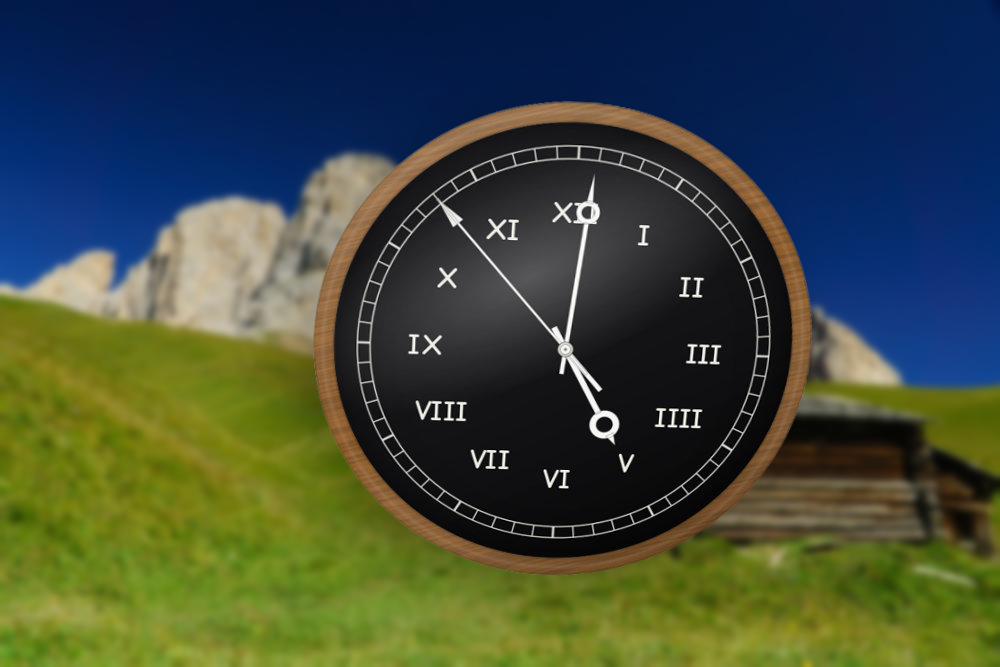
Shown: h=5 m=0 s=53
